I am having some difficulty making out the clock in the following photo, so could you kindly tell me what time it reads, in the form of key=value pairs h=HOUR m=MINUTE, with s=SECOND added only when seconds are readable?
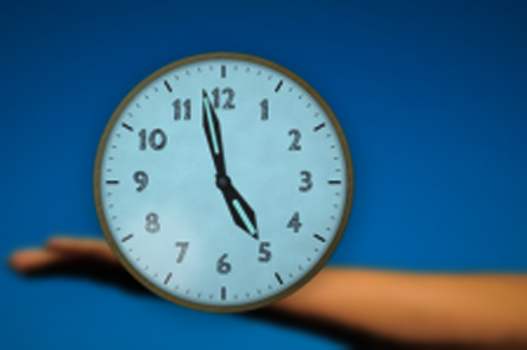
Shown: h=4 m=58
